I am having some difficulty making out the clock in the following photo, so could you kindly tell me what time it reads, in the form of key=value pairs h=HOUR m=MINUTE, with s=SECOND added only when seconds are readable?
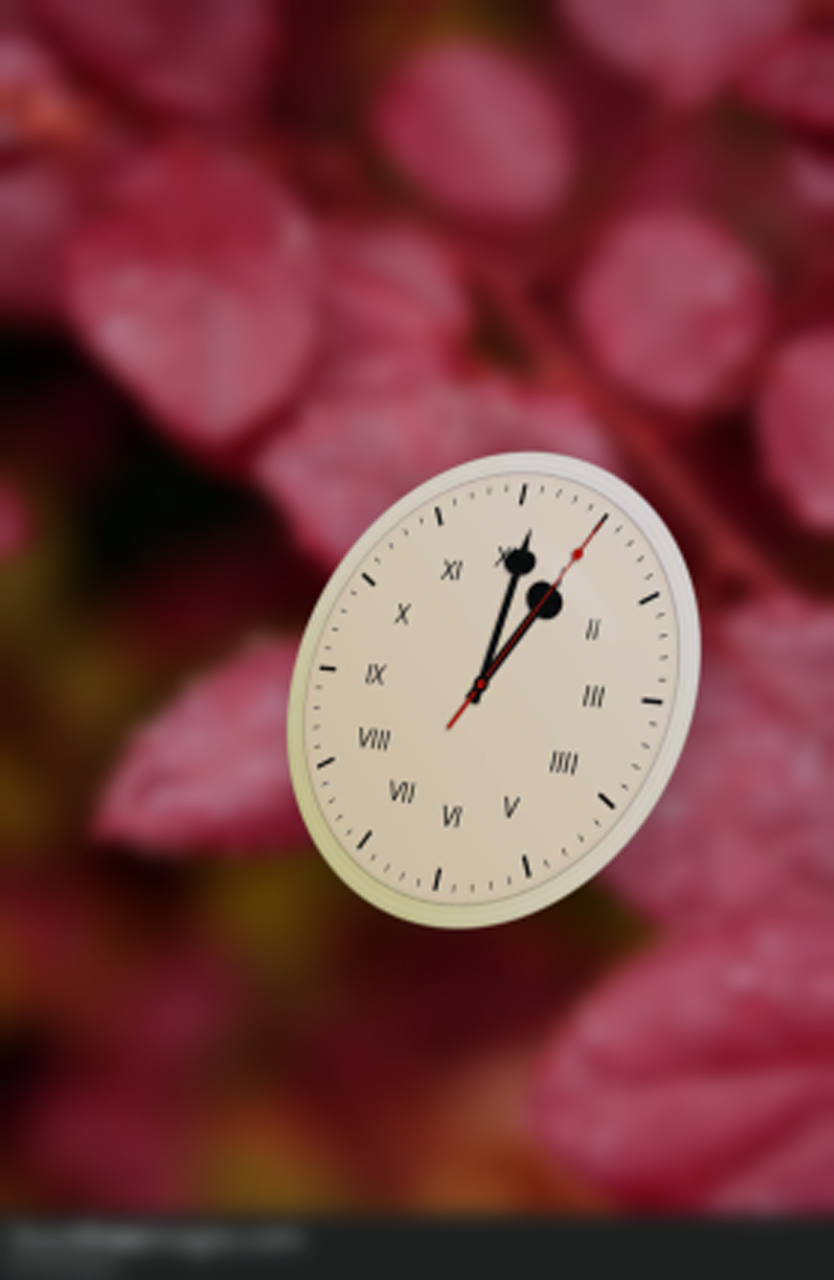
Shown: h=1 m=1 s=5
